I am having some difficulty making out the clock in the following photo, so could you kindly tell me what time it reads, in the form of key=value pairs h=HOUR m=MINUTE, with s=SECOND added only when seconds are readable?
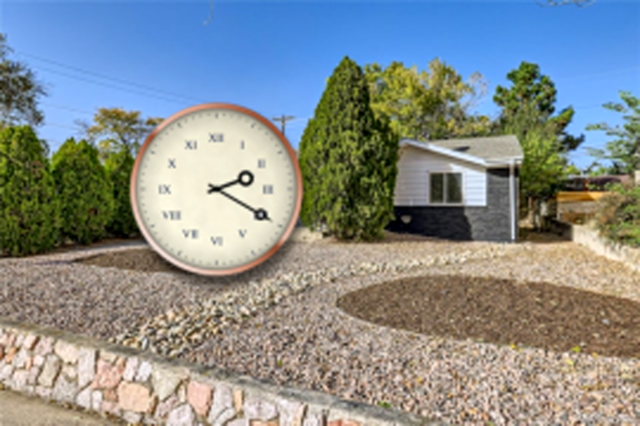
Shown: h=2 m=20
